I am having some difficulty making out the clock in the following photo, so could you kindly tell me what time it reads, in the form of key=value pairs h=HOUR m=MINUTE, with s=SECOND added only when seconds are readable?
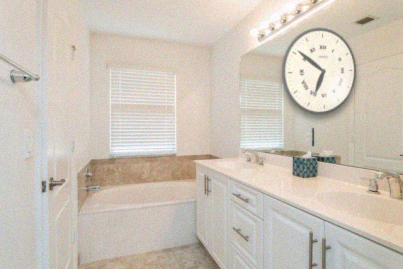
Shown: h=6 m=51
